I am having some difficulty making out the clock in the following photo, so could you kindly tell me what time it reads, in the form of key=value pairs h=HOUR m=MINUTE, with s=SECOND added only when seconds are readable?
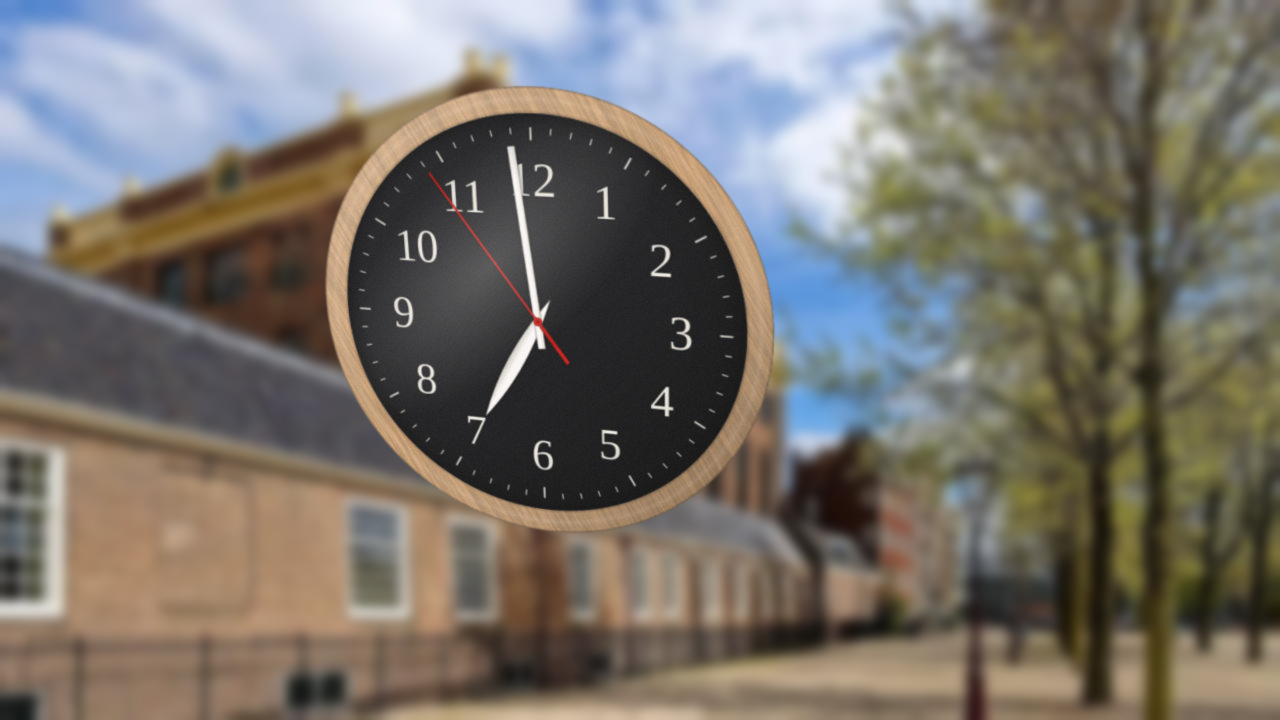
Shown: h=6 m=58 s=54
